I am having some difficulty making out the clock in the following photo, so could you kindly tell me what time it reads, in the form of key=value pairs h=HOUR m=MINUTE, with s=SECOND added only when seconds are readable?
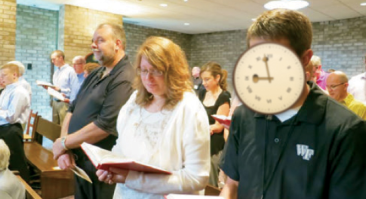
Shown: h=8 m=58
